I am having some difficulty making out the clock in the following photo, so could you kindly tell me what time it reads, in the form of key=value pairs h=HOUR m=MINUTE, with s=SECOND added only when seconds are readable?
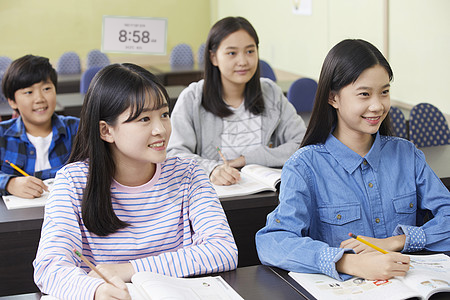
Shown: h=8 m=58
